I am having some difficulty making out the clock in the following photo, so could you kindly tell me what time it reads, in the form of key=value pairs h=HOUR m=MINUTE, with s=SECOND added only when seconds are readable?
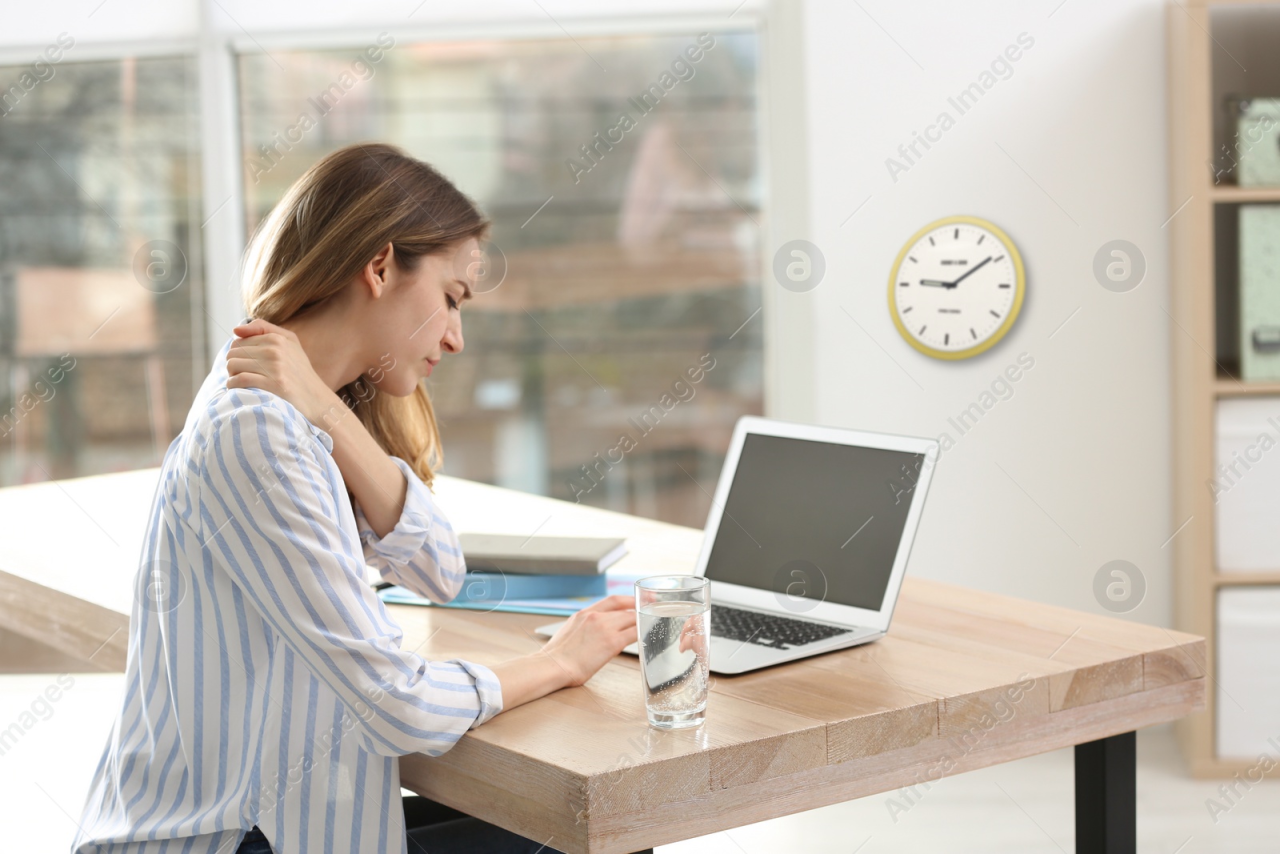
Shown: h=9 m=9
